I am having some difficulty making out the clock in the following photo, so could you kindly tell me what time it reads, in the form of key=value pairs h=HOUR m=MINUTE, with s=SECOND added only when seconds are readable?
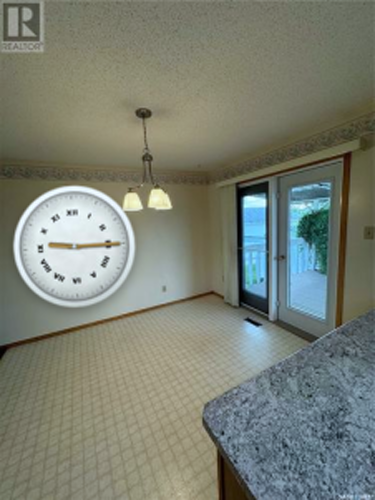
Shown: h=9 m=15
